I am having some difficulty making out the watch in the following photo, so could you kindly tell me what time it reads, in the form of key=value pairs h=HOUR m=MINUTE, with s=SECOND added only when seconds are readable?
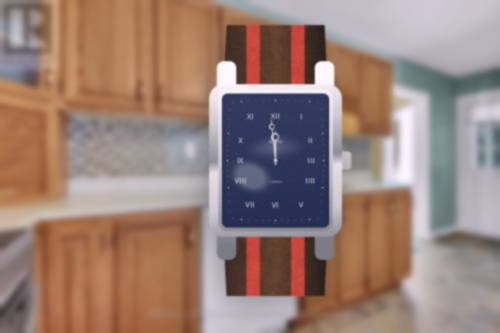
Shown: h=11 m=59
